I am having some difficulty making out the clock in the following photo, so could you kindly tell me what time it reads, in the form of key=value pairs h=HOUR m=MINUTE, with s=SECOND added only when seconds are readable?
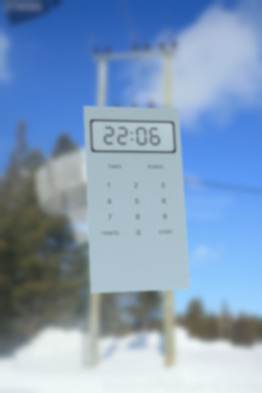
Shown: h=22 m=6
